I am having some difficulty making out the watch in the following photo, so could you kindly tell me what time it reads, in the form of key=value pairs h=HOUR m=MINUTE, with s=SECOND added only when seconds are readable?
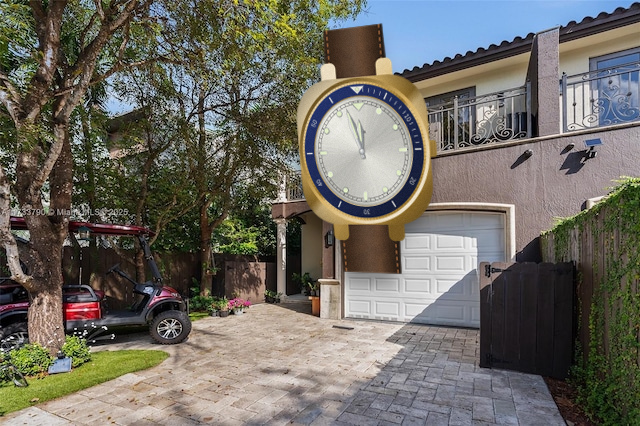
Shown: h=11 m=57
